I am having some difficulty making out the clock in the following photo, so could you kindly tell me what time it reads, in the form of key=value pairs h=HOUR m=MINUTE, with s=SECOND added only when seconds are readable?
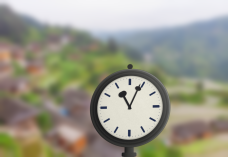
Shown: h=11 m=4
